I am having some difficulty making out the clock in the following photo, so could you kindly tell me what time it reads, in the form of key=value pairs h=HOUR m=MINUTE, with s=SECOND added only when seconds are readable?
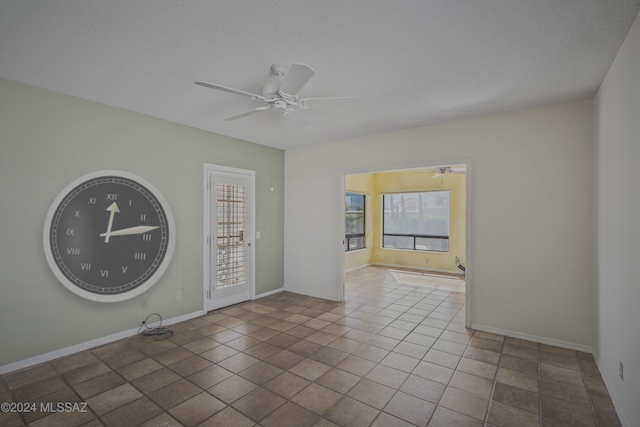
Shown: h=12 m=13
